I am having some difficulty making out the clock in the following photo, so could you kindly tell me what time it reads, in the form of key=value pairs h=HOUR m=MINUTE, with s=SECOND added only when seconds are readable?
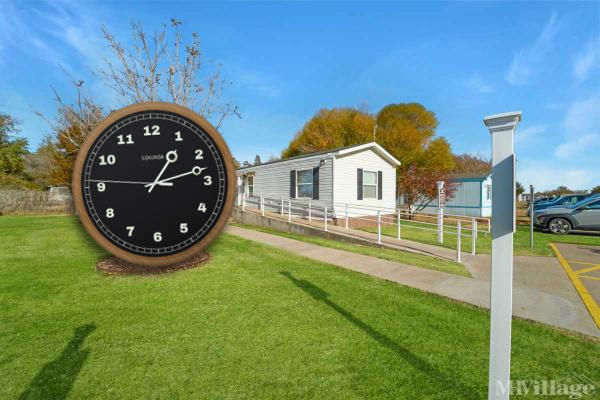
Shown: h=1 m=12 s=46
